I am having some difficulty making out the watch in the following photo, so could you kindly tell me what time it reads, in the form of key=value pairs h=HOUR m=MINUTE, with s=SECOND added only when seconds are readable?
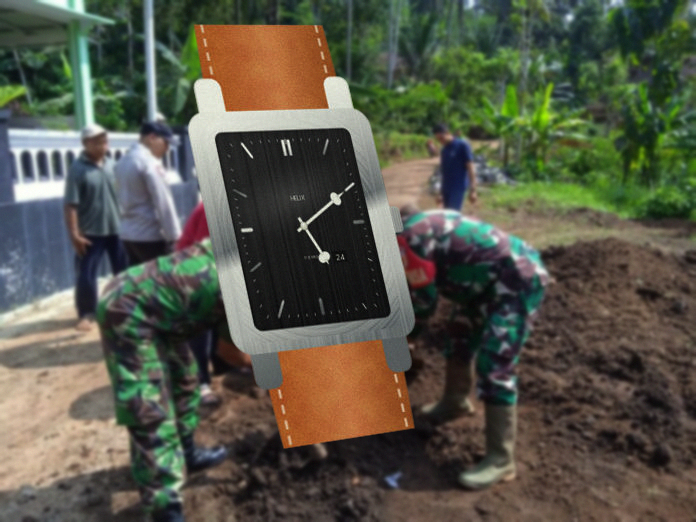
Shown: h=5 m=10
